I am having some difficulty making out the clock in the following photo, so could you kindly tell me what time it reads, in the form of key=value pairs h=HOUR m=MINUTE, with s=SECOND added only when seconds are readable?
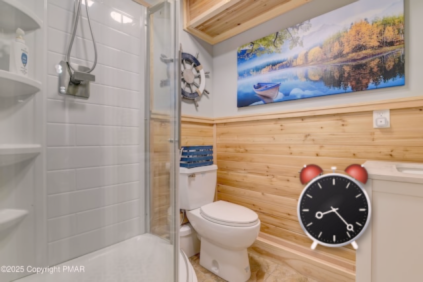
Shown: h=8 m=23
